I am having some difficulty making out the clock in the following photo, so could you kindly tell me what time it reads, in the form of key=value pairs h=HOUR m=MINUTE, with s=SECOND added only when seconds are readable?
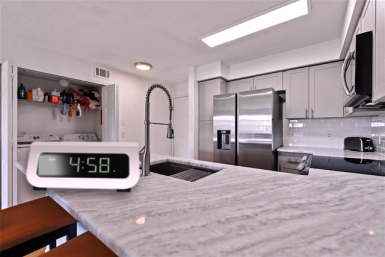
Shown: h=4 m=58
